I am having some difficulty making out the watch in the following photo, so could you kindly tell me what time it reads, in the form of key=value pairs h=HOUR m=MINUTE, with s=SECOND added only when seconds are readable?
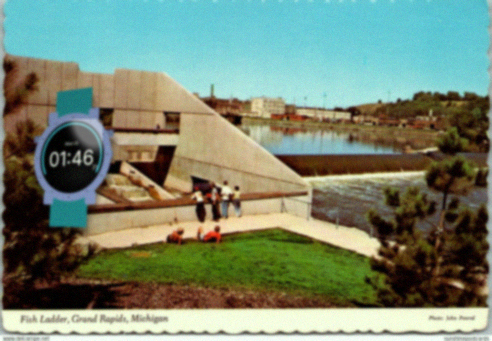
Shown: h=1 m=46
